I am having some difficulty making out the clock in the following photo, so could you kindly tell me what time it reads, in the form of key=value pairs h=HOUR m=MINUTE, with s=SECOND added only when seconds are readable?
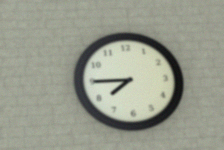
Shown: h=7 m=45
